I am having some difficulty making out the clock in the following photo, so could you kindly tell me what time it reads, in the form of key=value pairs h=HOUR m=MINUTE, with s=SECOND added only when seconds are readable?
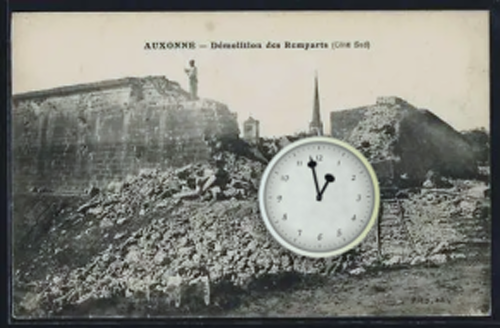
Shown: h=12 m=58
